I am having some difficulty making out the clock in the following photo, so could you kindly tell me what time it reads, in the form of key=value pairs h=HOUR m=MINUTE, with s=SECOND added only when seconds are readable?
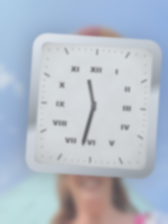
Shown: h=11 m=32
